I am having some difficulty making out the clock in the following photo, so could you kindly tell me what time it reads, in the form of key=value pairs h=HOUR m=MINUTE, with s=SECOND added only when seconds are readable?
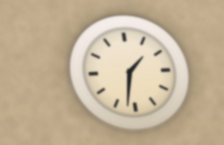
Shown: h=1 m=32
